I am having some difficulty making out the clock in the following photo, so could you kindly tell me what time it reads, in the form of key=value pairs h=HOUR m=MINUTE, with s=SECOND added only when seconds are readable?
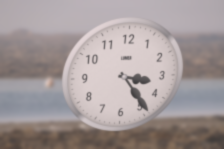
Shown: h=3 m=24
